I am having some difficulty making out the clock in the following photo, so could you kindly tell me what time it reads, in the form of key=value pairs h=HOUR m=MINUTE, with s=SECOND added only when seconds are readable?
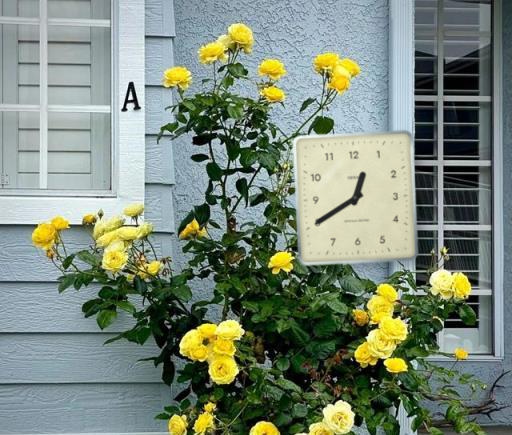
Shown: h=12 m=40
